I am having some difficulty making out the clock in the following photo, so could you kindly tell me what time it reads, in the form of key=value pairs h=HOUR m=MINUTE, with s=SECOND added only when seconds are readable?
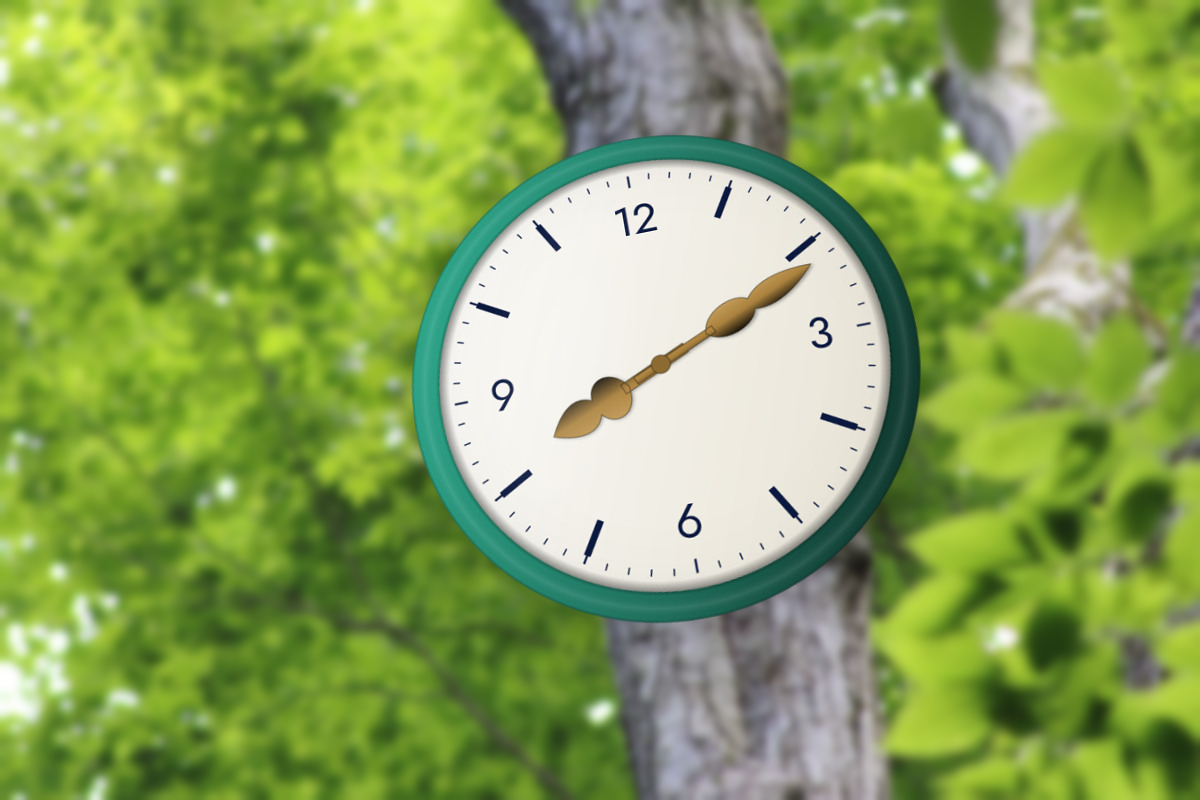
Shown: h=8 m=11
